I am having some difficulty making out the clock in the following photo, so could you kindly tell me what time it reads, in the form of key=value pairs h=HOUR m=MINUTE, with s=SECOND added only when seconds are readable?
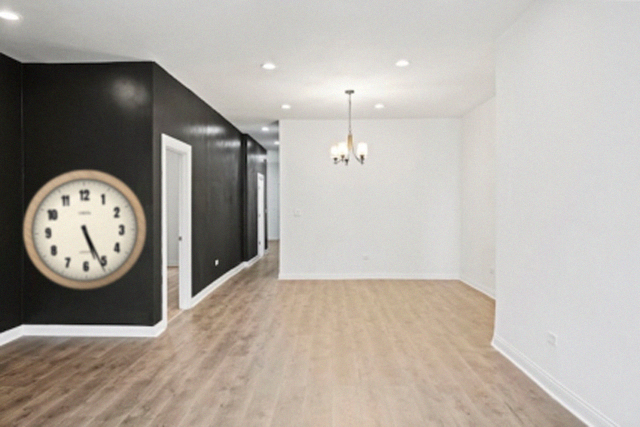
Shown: h=5 m=26
